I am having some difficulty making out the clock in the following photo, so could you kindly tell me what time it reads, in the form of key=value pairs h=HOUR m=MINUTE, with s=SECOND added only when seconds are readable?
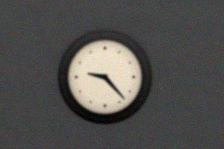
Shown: h=9 m=23
